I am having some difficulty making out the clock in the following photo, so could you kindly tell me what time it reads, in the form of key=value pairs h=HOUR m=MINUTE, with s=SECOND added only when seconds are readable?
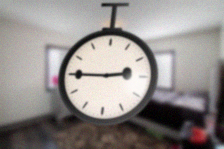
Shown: h=2 m=45
